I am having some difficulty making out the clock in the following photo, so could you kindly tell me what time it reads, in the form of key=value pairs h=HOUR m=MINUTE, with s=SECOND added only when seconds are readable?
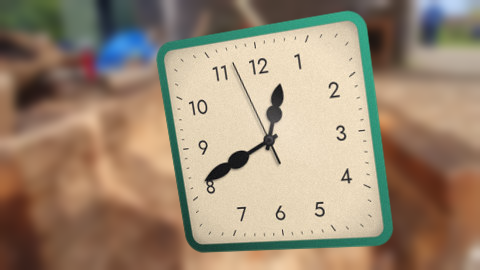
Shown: h=12 m=40 s=57
